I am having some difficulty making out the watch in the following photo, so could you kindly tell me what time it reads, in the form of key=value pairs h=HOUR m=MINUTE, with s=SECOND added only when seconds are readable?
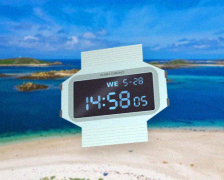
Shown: h=14 m=58 s=5
